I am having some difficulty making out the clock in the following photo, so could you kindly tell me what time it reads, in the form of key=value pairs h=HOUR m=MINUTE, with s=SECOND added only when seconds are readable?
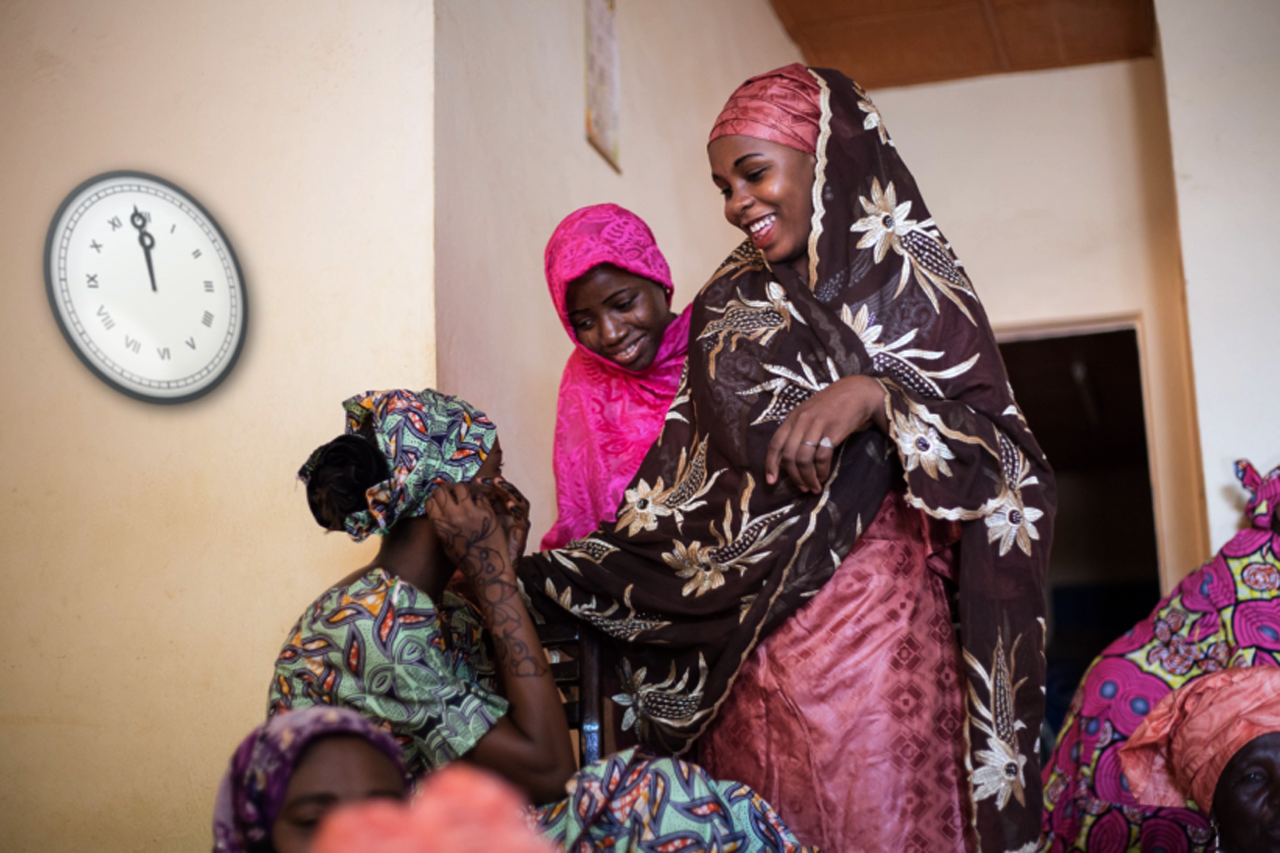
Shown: h=11 m=59
